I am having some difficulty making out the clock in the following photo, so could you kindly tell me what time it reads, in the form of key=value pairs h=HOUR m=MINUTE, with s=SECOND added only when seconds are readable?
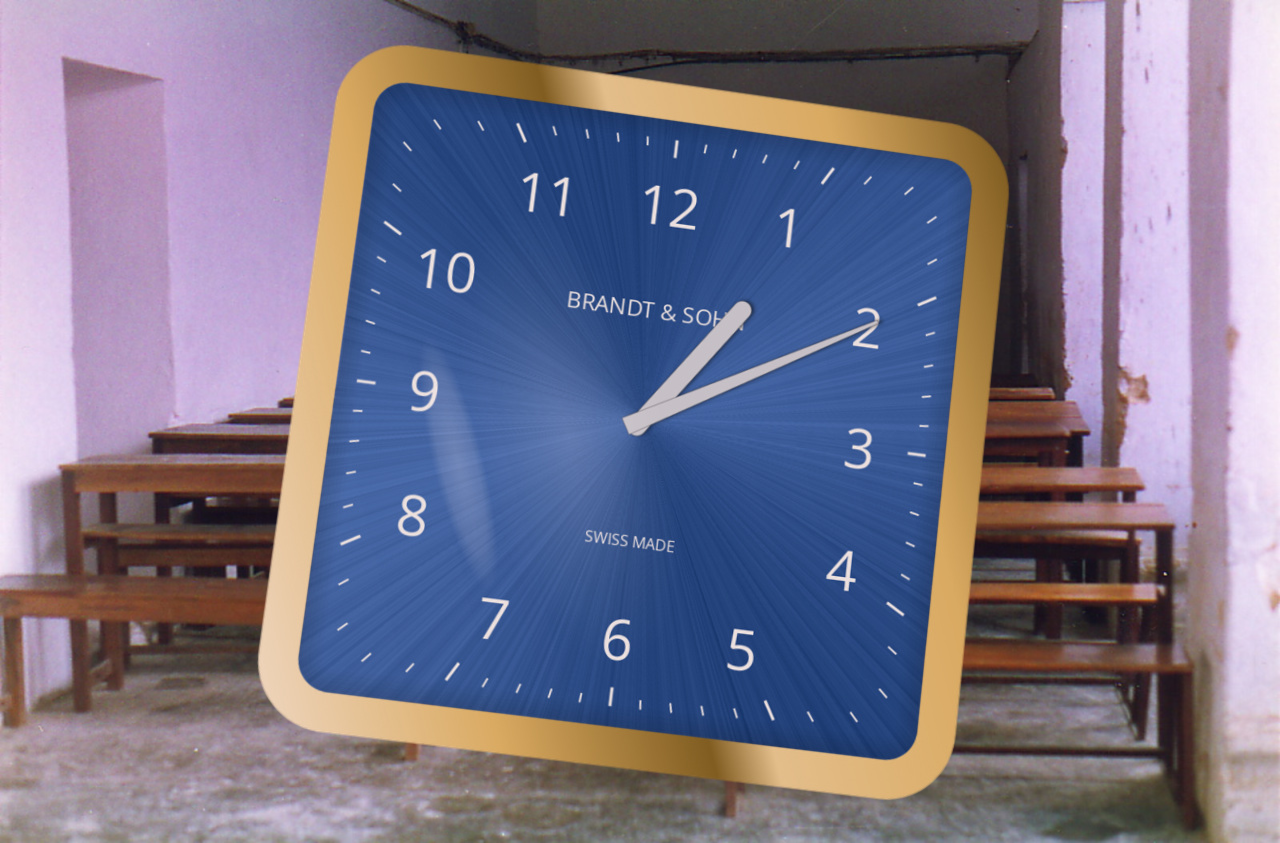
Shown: h=1 m=10
